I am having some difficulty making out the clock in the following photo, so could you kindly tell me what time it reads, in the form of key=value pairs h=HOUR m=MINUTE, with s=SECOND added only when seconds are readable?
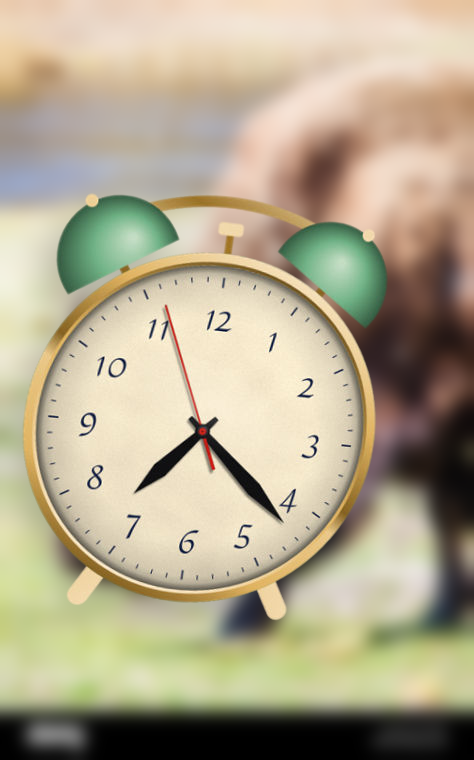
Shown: h=7 m=21 s=56
